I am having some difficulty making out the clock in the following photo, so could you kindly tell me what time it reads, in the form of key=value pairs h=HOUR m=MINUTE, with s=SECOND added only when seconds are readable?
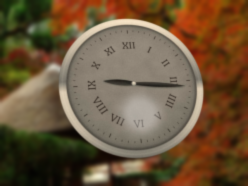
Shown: h=9 m=16
